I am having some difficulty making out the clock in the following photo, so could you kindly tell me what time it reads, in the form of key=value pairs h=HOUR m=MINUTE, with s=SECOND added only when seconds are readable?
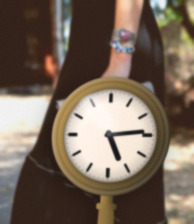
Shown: h=5 m=14
